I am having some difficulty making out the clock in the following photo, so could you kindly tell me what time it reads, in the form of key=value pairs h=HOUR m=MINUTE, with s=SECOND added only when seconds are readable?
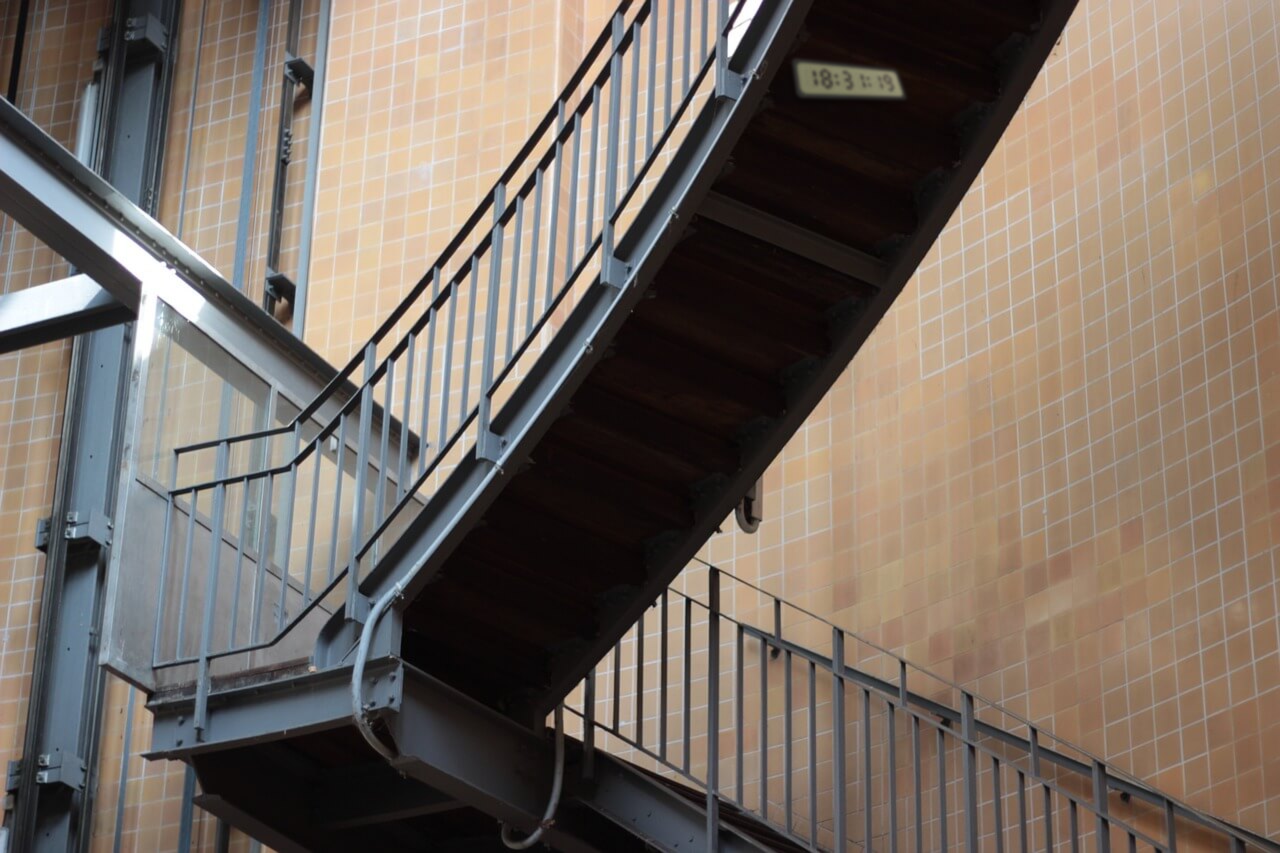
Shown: h=18 m=31 s=19
